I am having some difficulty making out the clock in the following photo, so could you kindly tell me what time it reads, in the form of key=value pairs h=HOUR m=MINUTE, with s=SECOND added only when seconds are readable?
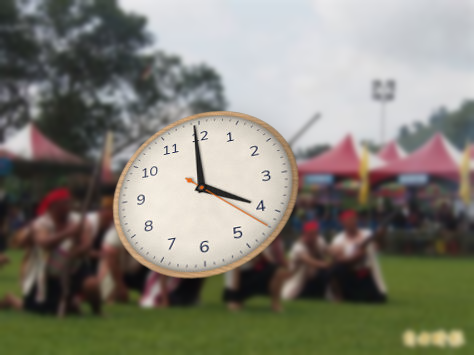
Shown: h=3 m=59 s=22
